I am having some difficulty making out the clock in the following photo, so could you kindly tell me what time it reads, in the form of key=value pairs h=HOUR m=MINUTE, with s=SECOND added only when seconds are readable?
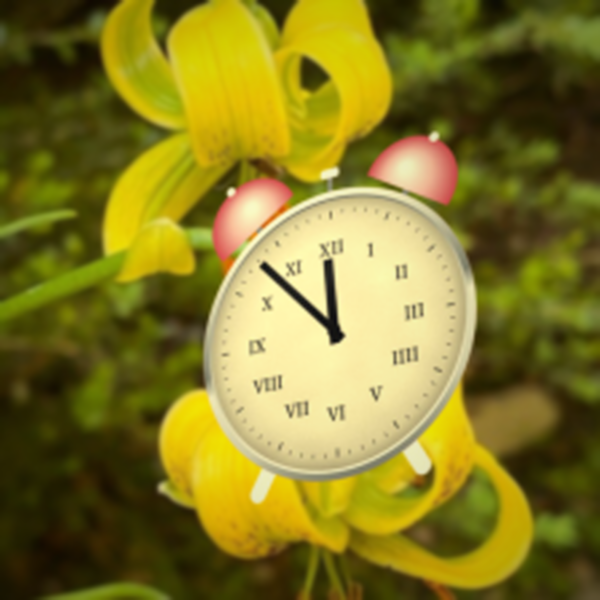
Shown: h=11 m=53
